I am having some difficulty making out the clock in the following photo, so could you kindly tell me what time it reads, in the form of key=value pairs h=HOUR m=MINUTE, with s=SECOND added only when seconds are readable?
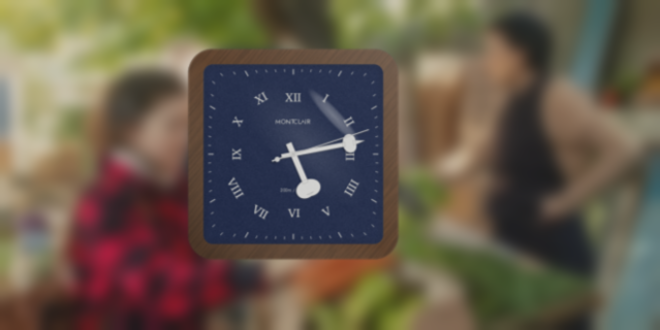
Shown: h=5 m=13 s=12
